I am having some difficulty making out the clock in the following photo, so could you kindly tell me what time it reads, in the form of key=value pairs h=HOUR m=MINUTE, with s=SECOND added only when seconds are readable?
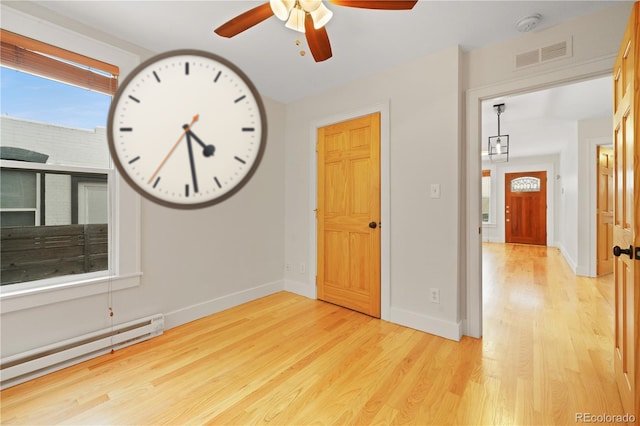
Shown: h=4 m=28 s=36
